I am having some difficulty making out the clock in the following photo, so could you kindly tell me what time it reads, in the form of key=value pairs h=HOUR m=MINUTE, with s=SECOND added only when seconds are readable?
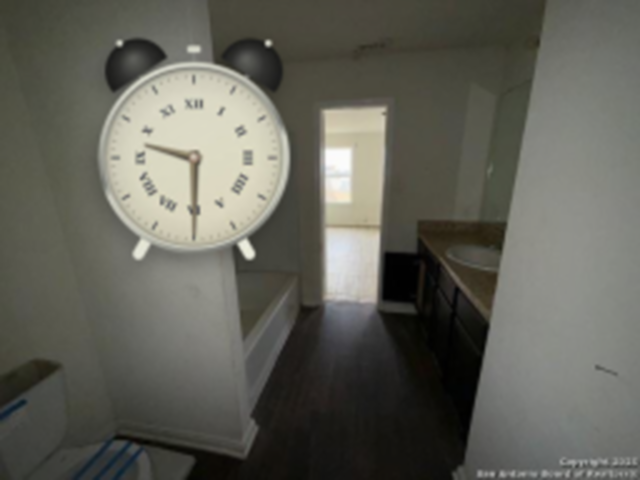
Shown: h=9 m=30
